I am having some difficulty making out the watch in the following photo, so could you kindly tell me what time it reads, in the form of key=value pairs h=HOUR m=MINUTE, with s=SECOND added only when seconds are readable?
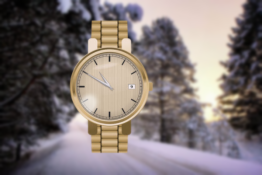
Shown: h=10 m=50
